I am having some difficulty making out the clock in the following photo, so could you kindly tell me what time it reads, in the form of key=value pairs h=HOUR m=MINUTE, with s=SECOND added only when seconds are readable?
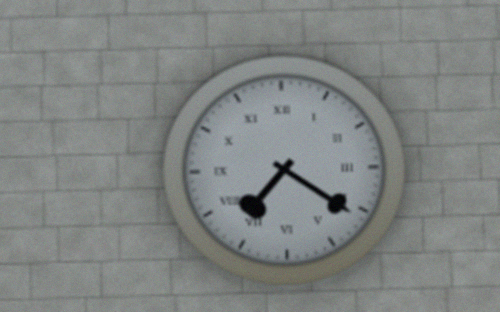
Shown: h=7 m=21
